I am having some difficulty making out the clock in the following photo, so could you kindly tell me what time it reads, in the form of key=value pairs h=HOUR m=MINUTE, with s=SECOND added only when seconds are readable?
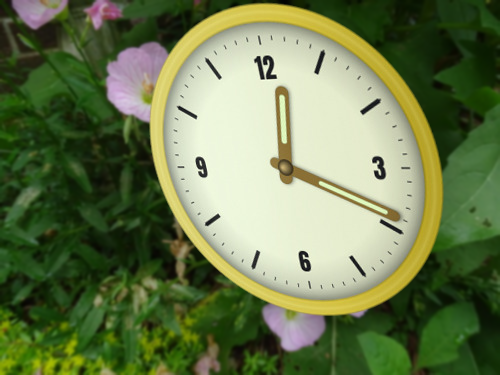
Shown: h=12 m=19
